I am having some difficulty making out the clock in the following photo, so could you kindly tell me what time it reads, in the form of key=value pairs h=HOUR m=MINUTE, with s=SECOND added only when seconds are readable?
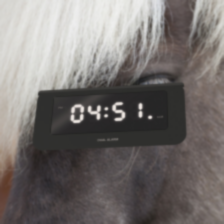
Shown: h=4 m=51
